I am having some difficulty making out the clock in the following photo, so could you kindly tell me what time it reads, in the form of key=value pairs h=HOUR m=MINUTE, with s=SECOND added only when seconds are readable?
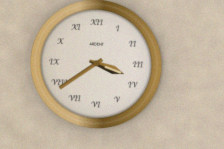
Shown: h=3 m=39
